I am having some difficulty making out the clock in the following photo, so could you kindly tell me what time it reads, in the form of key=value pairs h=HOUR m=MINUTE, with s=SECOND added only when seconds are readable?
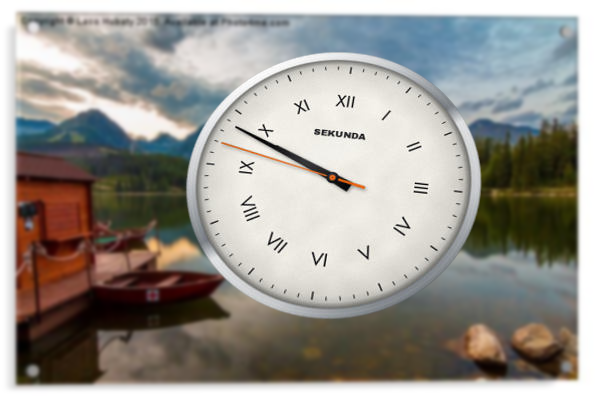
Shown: h=9 m=48 s=47
